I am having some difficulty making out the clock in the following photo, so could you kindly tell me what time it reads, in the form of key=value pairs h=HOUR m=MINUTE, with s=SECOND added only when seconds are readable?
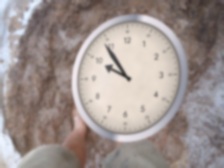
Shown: h=9 m=54
